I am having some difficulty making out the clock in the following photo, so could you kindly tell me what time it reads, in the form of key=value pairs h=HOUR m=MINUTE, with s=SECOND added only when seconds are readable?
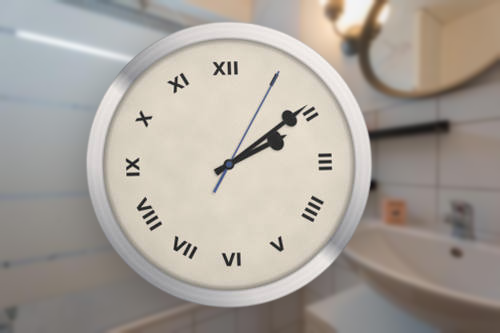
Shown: h=2 m=9 s=5
